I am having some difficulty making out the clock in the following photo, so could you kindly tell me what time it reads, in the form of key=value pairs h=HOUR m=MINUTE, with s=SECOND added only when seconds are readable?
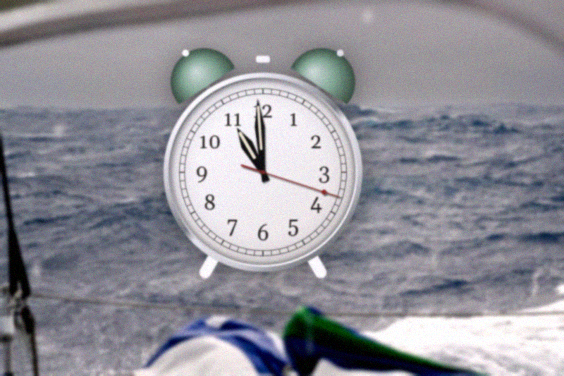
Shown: h=10 m=59 s=18
